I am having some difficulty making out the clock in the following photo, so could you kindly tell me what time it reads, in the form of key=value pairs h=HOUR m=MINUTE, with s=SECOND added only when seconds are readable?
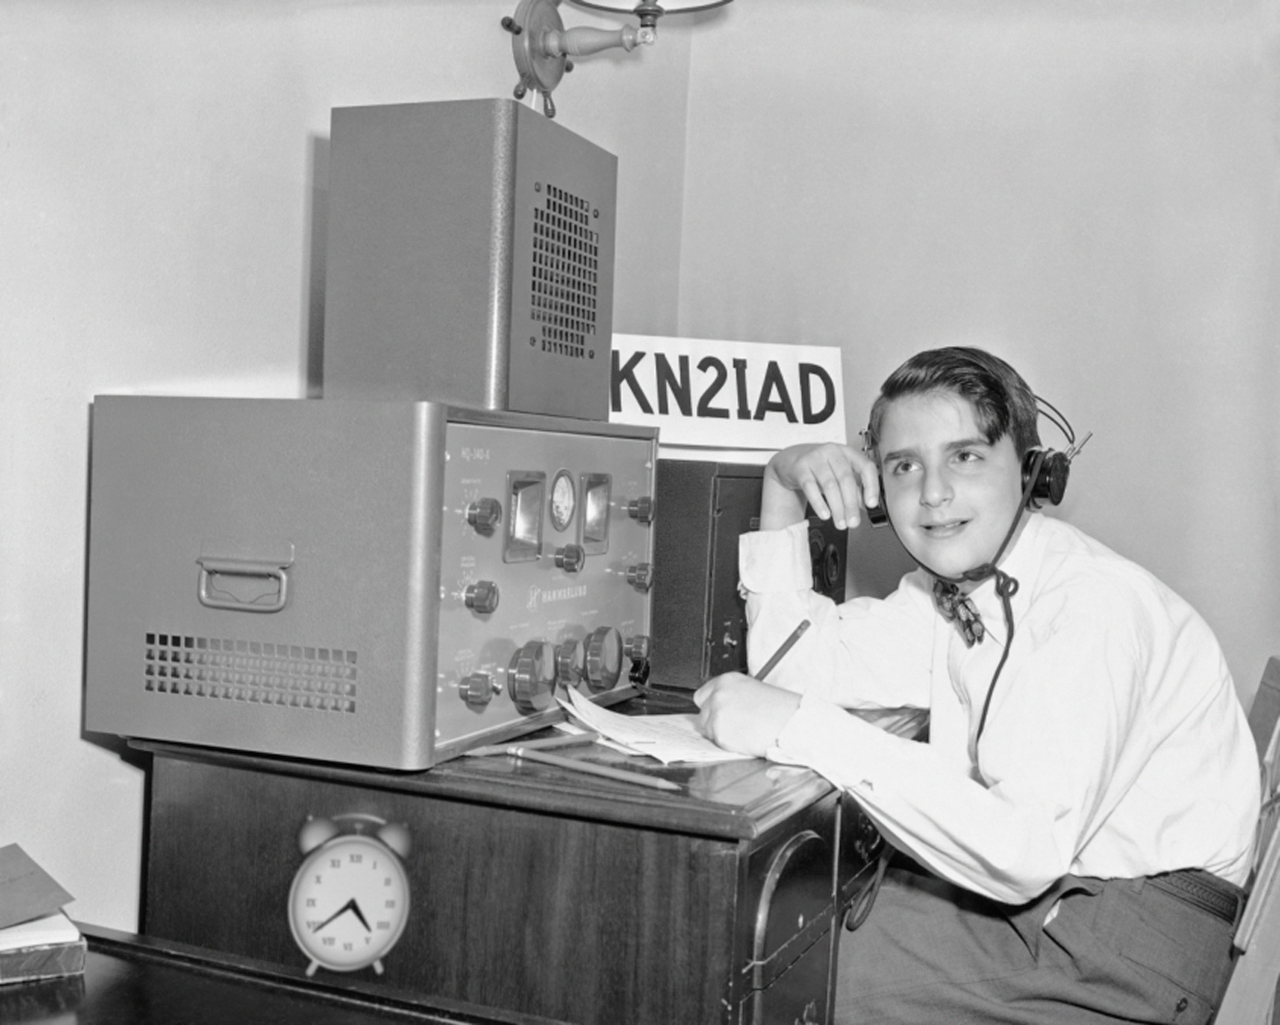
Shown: h=4 m=39
